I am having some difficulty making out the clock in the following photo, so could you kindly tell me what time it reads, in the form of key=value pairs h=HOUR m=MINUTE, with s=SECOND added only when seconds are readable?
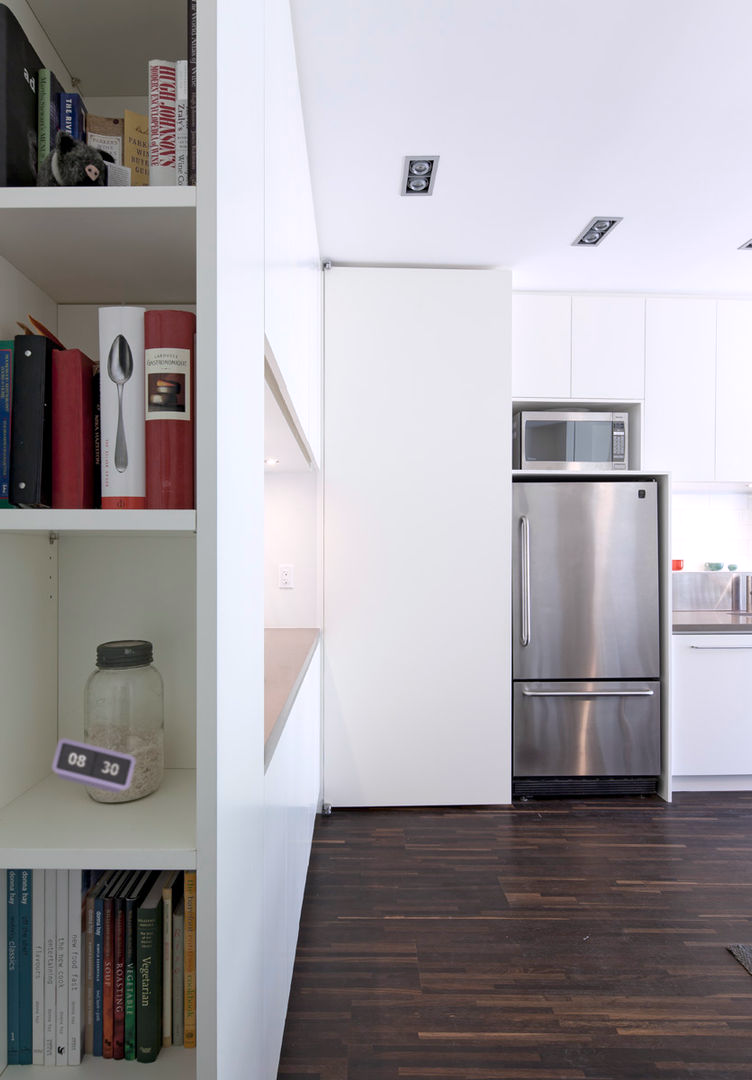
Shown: h=8 m=30
